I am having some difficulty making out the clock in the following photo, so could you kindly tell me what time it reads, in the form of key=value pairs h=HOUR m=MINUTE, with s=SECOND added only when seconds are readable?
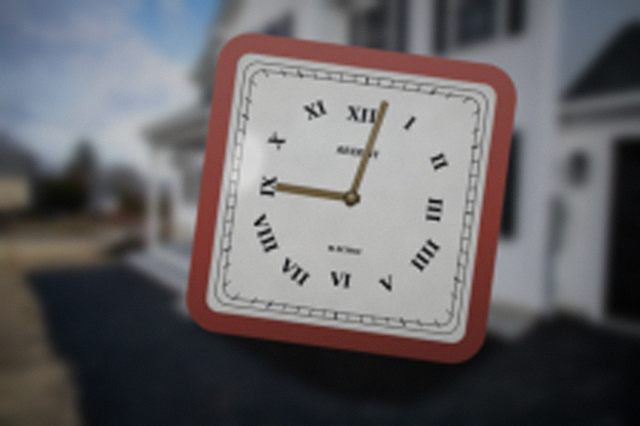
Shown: h=9 m=2
